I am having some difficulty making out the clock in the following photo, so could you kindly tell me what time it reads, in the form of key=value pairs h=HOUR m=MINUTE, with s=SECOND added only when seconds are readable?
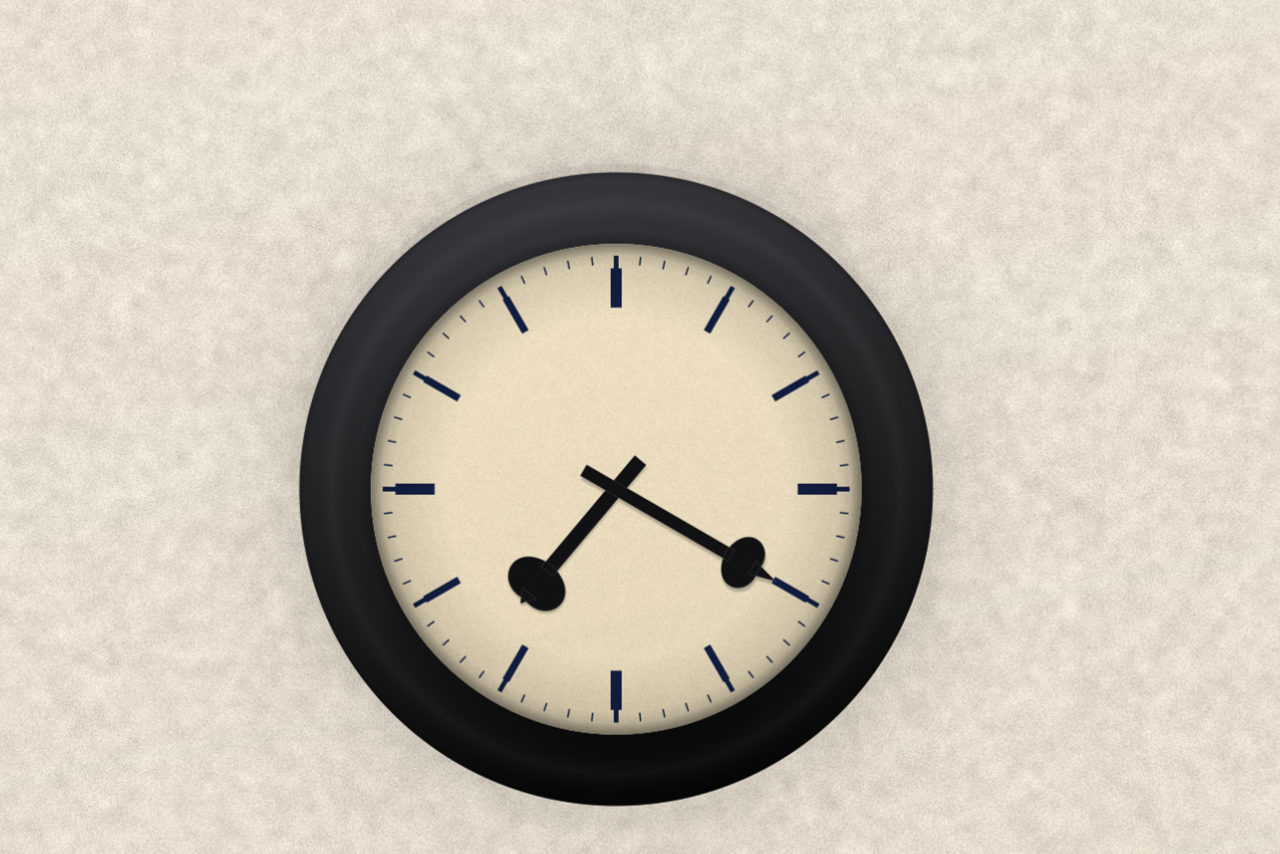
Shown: h=7 m=20
